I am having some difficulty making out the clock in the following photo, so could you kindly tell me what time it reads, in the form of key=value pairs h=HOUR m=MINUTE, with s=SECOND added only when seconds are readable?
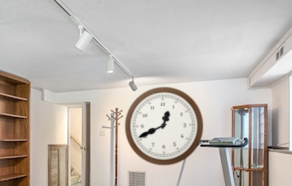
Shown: h=12 m=41
